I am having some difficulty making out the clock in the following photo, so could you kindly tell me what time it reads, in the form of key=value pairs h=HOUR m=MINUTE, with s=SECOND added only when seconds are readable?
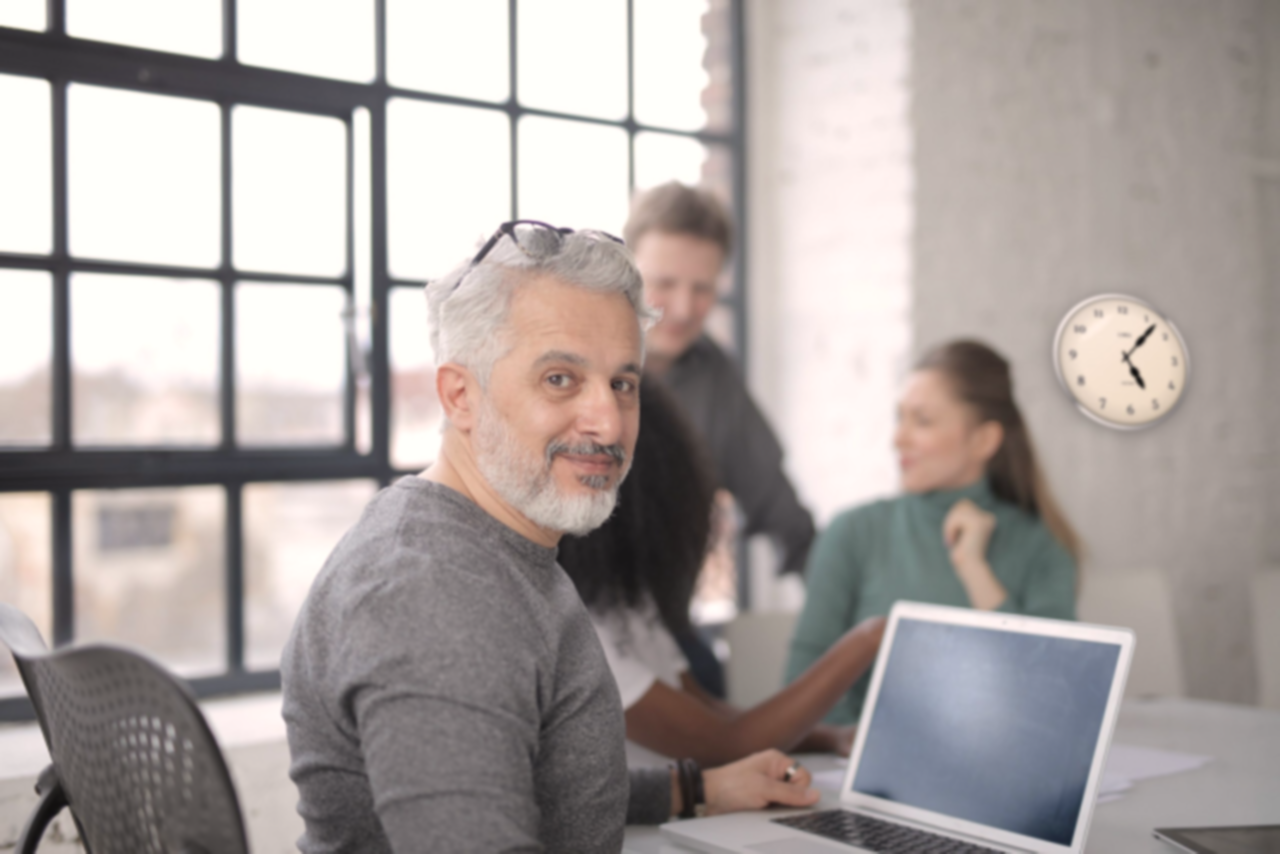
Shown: h=5 m=7
